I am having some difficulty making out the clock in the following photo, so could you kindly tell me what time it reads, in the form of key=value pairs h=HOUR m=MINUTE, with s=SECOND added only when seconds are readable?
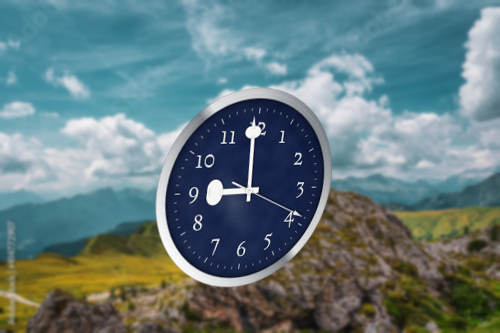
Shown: h=8 m=59 s=19
